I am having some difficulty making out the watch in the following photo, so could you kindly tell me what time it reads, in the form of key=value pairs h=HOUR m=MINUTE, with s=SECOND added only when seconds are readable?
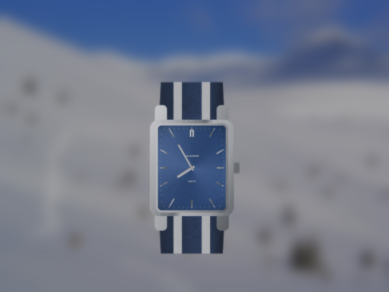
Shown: h=7 m=55
